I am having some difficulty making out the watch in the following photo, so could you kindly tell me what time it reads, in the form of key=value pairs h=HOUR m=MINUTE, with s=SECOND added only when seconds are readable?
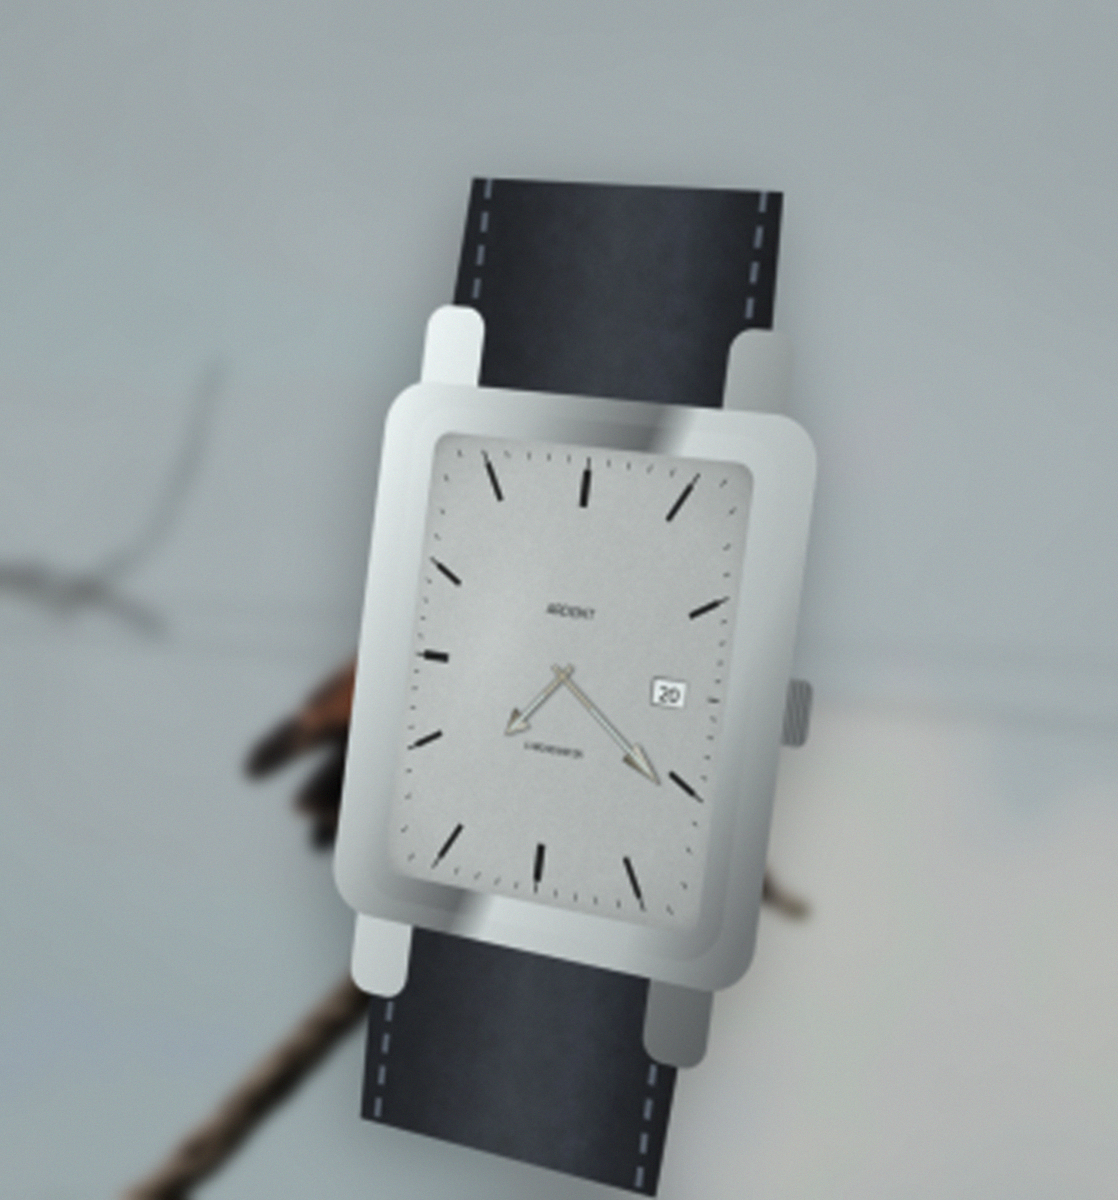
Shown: h=7 m=21
